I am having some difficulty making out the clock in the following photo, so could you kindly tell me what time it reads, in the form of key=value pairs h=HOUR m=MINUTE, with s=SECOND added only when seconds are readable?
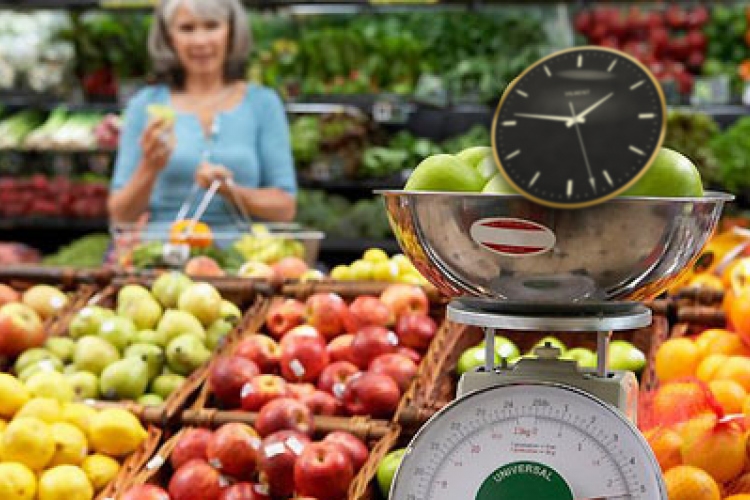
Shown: h=1 m=46 s=27
